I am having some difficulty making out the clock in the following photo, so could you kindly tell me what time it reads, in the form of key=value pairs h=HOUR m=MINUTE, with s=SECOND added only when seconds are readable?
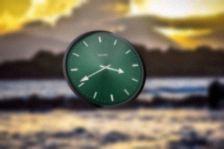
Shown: h=3 m=41
